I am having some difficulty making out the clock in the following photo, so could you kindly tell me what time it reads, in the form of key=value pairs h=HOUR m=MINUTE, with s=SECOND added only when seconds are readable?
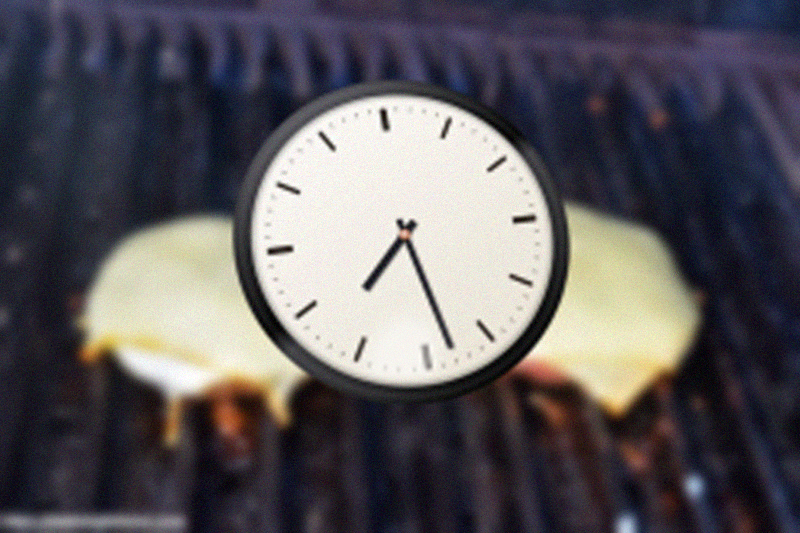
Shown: h=7 m=28
